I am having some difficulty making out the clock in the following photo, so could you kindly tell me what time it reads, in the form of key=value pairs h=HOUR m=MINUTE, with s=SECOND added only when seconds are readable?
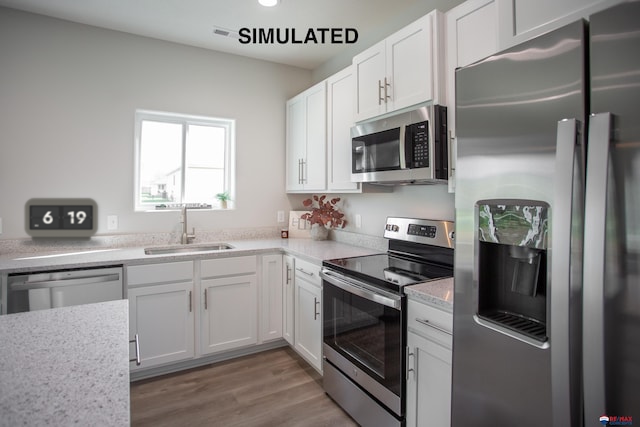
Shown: h=6 m=19
